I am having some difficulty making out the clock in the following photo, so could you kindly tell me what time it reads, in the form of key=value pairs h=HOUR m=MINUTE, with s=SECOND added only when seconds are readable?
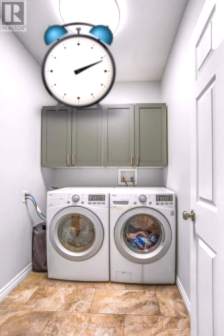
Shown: h=2 m=11
